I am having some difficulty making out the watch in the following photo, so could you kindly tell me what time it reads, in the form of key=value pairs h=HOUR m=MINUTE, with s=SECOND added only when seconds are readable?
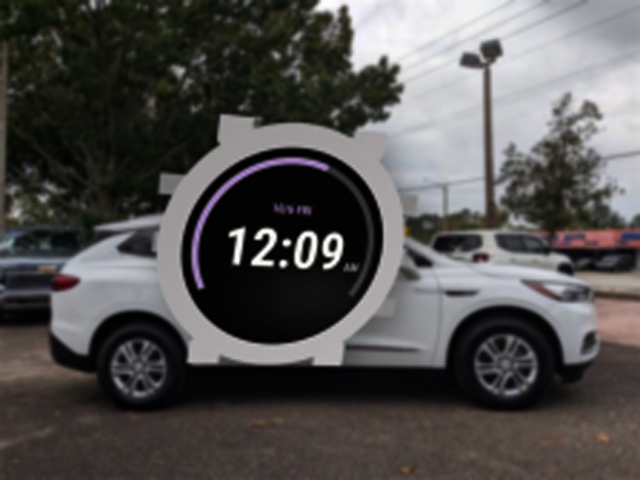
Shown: h=12 m=9
